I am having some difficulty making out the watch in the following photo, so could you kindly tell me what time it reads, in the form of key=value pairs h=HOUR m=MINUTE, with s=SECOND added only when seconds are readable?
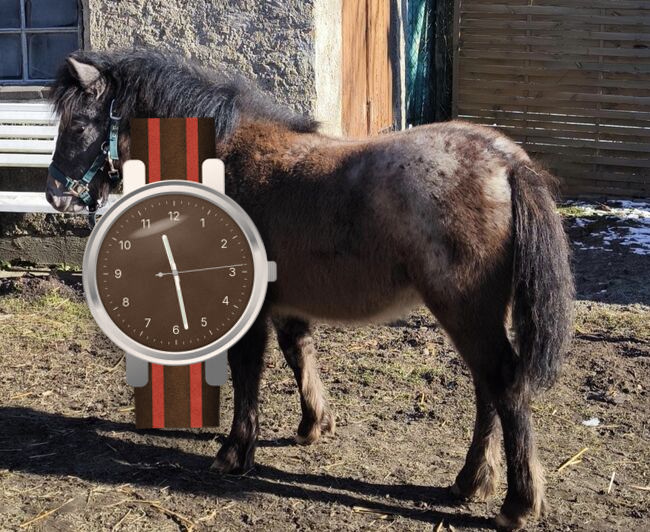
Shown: h=11 m=28 s=14
